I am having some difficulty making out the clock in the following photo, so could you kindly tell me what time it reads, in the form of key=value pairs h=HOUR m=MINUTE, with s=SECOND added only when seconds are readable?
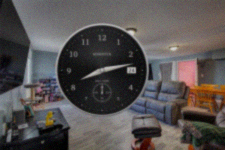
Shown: h=8 m=13
